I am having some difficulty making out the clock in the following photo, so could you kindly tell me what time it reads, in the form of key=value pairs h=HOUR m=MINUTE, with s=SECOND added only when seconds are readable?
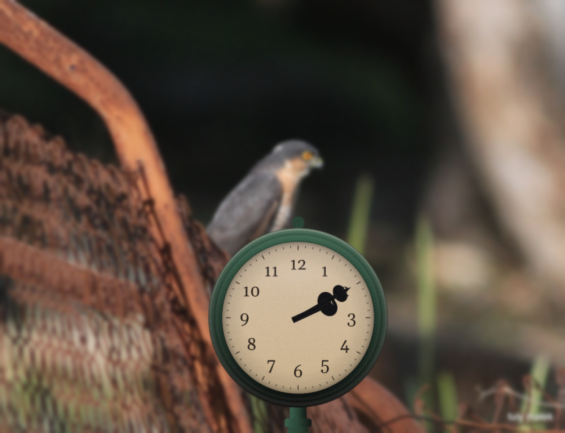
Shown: h=2 m=10
